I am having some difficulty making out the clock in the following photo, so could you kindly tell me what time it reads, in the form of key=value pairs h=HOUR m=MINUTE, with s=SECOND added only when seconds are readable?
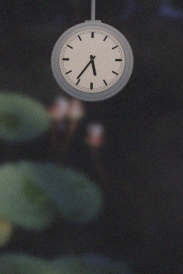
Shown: h=5 m=36
